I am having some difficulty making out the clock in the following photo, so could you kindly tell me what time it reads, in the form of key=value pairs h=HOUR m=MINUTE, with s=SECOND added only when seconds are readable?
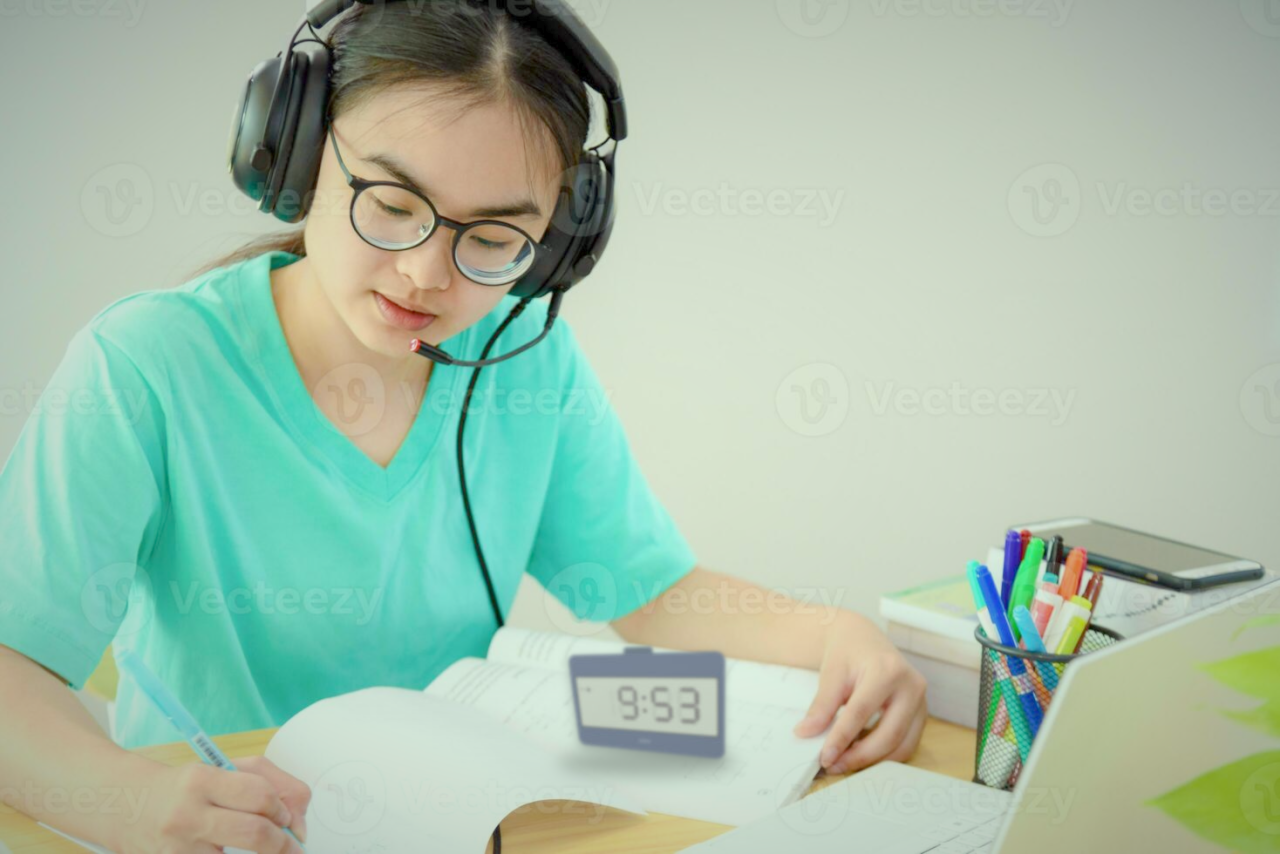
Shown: h=9 m=53
